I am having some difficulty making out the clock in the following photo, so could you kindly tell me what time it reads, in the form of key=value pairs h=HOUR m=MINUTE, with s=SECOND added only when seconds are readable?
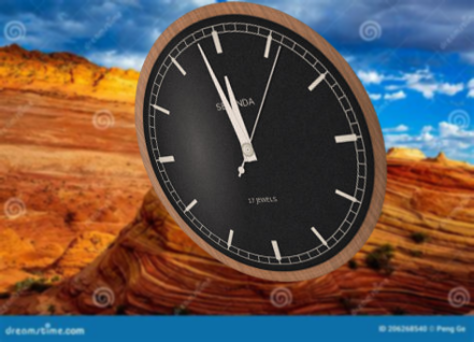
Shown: h=11 m=58 s=6
